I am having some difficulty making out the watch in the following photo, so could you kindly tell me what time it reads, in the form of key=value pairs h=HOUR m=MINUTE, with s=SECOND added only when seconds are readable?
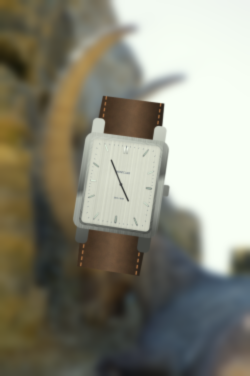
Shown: h=4 m=55
